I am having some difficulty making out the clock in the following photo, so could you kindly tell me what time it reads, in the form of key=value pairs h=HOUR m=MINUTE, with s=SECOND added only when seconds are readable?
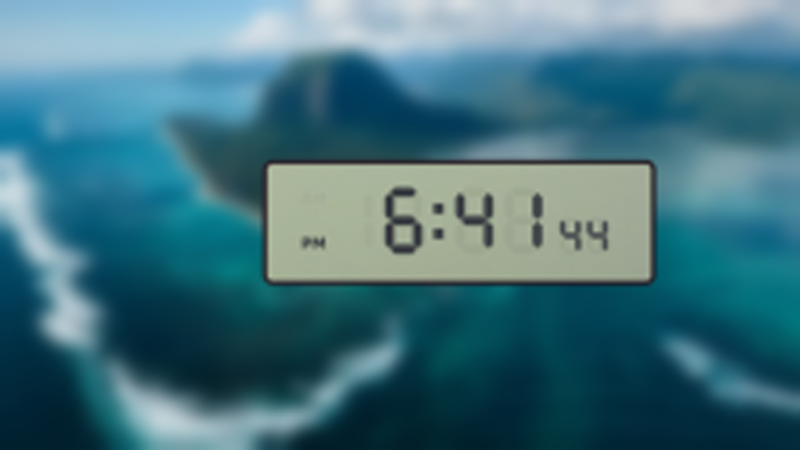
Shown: h=6 m=41 s=44
